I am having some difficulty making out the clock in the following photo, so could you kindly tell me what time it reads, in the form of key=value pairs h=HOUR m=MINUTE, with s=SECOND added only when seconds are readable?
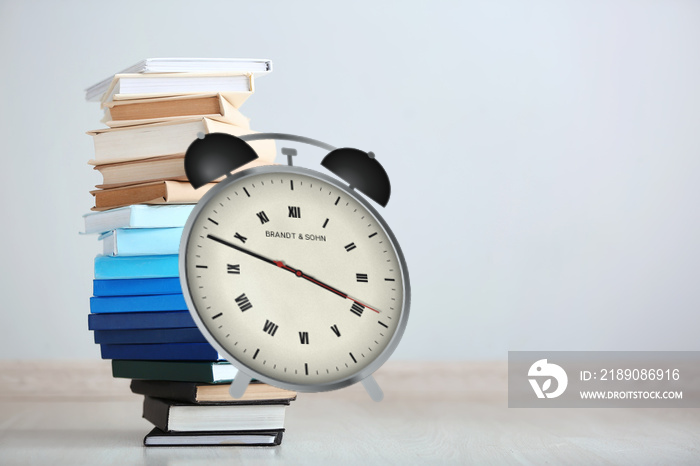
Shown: h=3 m=48 s=19
